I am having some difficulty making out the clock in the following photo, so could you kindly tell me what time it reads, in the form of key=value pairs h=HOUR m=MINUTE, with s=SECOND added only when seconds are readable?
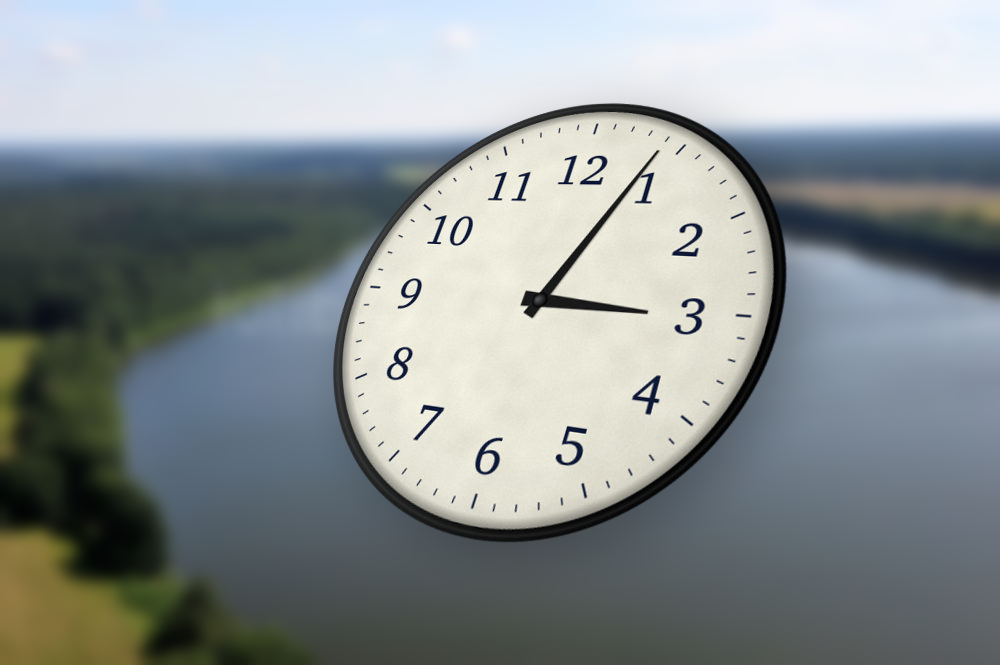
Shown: h=3 m=4
